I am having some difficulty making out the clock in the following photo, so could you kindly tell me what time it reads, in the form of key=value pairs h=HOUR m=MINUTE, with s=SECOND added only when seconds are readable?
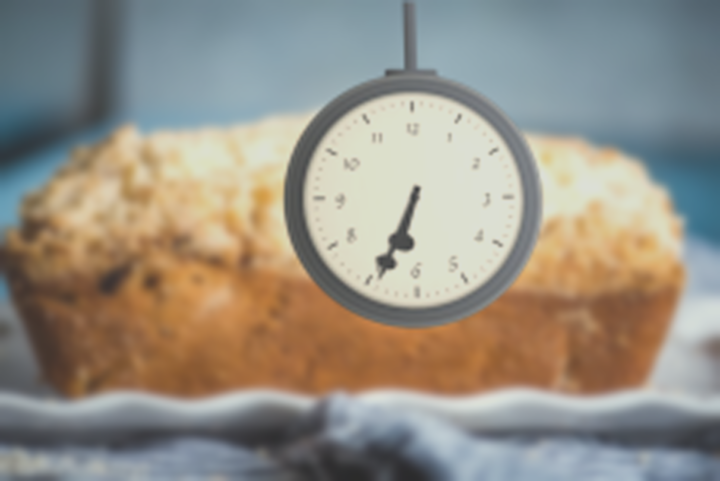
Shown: h=6 m=34
